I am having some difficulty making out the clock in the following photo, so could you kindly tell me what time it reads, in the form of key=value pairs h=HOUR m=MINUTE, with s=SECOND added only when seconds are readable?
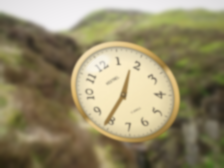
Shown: h=1 m=41
